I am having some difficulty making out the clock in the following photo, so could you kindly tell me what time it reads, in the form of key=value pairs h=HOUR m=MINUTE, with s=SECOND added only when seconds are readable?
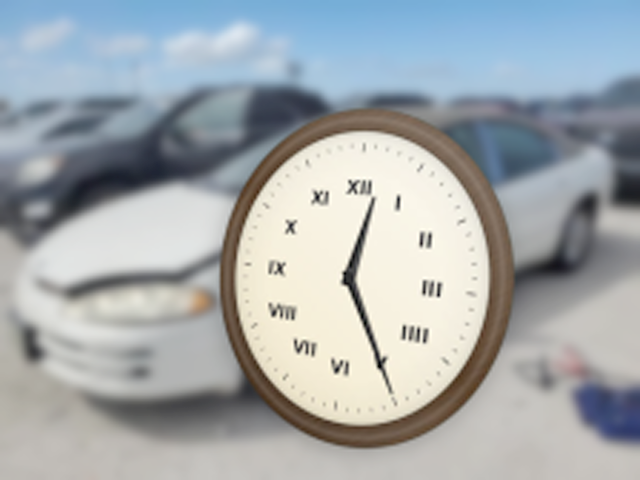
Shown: h=12 m=25
